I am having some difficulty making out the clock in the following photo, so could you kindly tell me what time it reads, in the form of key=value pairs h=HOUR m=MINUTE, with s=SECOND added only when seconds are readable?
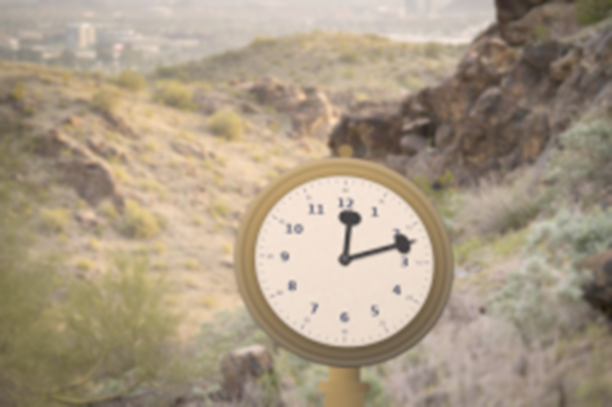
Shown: h=12 m=12
